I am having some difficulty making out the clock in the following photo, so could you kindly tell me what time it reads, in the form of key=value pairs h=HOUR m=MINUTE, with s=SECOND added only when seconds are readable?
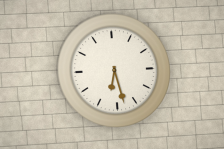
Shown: h=6 m=28
